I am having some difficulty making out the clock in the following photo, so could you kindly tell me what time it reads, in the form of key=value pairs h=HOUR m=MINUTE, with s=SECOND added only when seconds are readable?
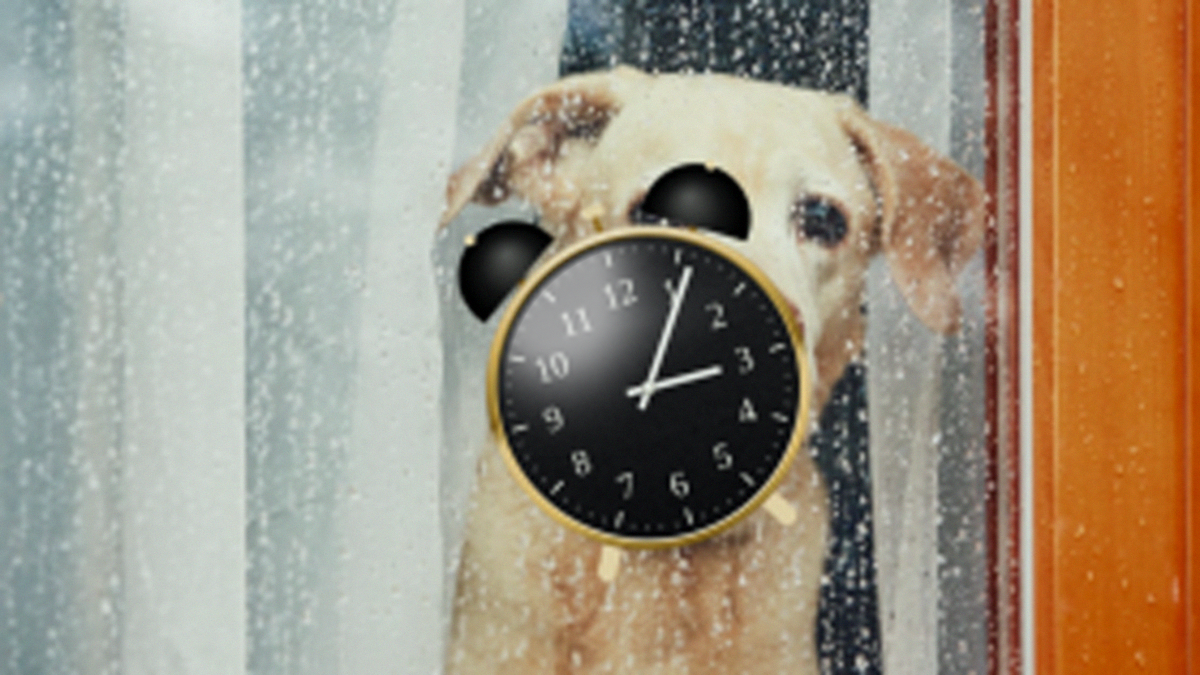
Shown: h=3 m=6
